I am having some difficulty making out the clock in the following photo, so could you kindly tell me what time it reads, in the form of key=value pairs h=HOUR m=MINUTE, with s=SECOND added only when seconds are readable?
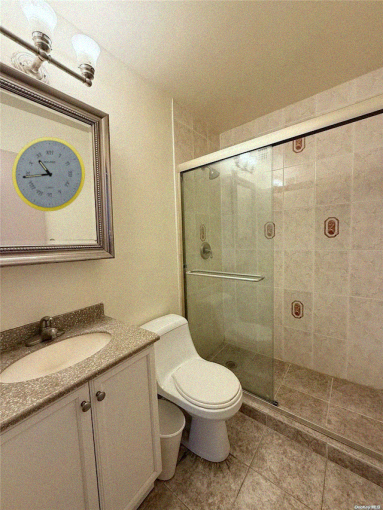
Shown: h=10 m=44
